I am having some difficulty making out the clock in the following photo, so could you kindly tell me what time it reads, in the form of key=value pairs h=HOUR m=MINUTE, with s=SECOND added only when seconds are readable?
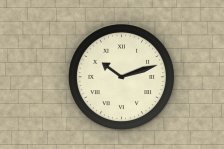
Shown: h=10 m=12
